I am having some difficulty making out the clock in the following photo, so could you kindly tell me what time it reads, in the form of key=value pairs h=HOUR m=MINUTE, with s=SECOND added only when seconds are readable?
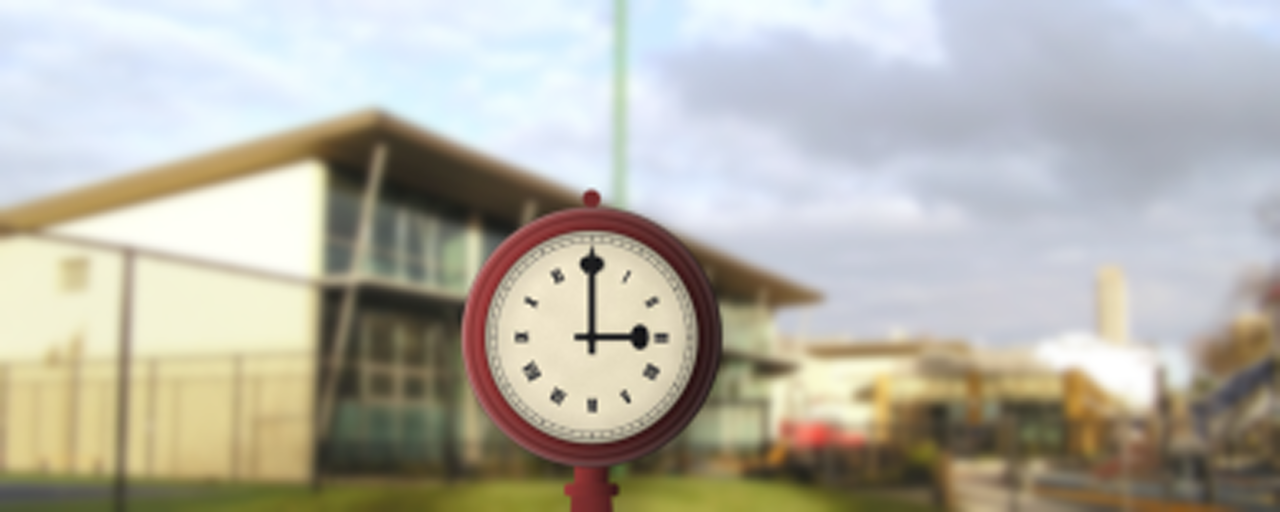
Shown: h=3 m=0
